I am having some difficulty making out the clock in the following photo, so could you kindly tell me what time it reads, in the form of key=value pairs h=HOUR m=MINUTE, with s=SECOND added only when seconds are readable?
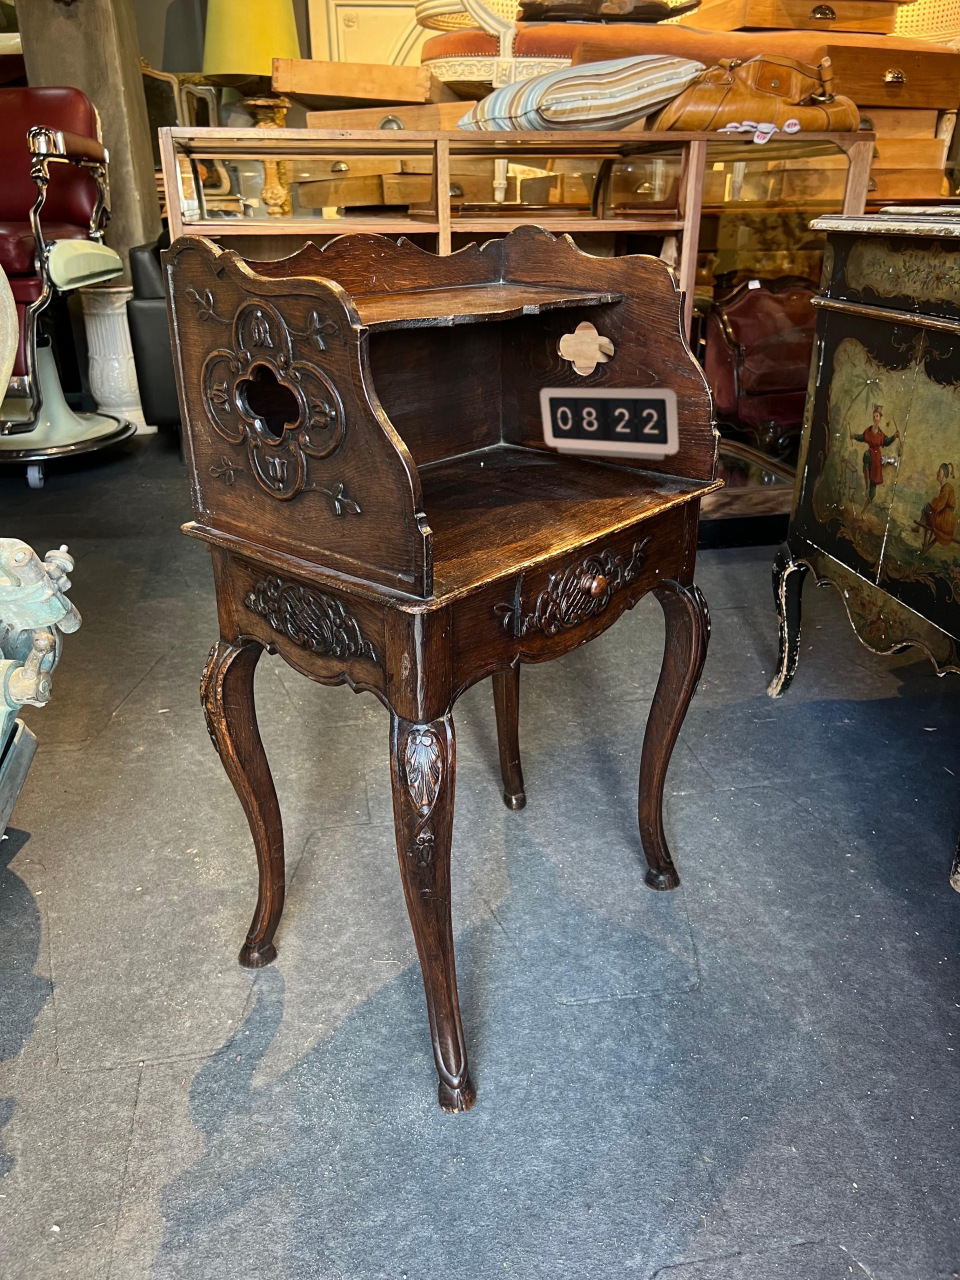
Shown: h=8 m=22
